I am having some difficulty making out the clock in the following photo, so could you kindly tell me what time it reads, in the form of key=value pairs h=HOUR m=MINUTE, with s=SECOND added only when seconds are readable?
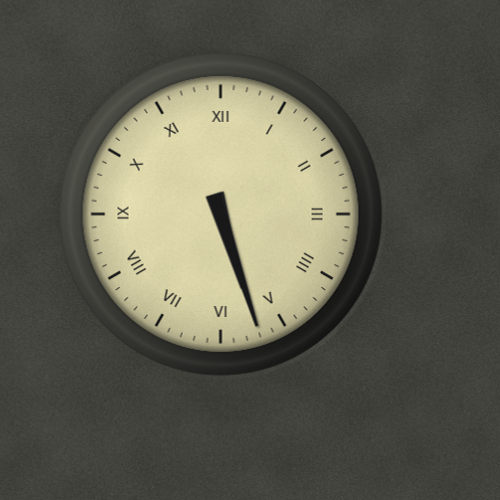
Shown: h=5 m=27
